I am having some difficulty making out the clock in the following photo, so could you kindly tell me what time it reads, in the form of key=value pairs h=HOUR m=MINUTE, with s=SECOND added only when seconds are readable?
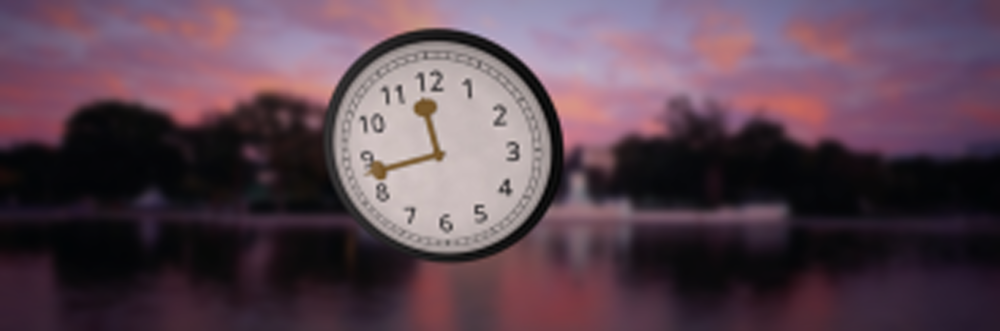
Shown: h=11 m=43
